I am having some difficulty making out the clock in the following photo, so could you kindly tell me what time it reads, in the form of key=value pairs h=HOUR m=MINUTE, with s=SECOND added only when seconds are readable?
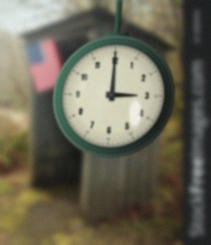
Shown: h=3 m=0
